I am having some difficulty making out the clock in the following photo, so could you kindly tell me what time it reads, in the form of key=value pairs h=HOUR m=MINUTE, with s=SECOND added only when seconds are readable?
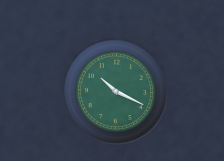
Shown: h=10 m=19
